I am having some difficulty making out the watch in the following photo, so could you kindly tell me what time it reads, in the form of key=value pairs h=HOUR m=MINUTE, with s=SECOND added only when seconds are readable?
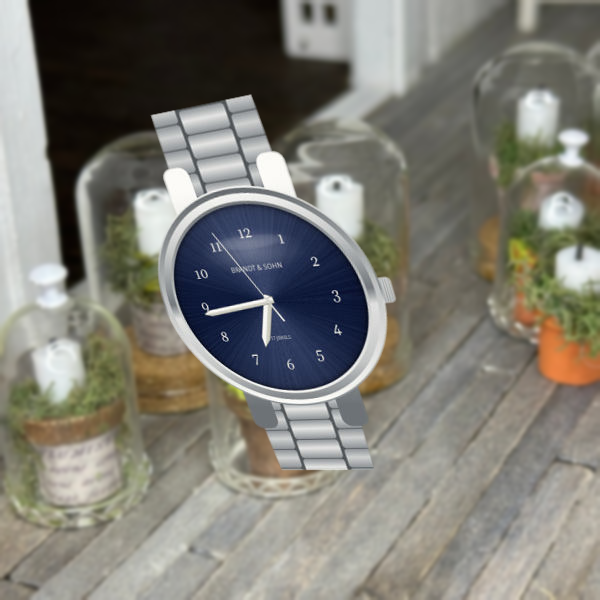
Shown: h=6 m=43 s=56
